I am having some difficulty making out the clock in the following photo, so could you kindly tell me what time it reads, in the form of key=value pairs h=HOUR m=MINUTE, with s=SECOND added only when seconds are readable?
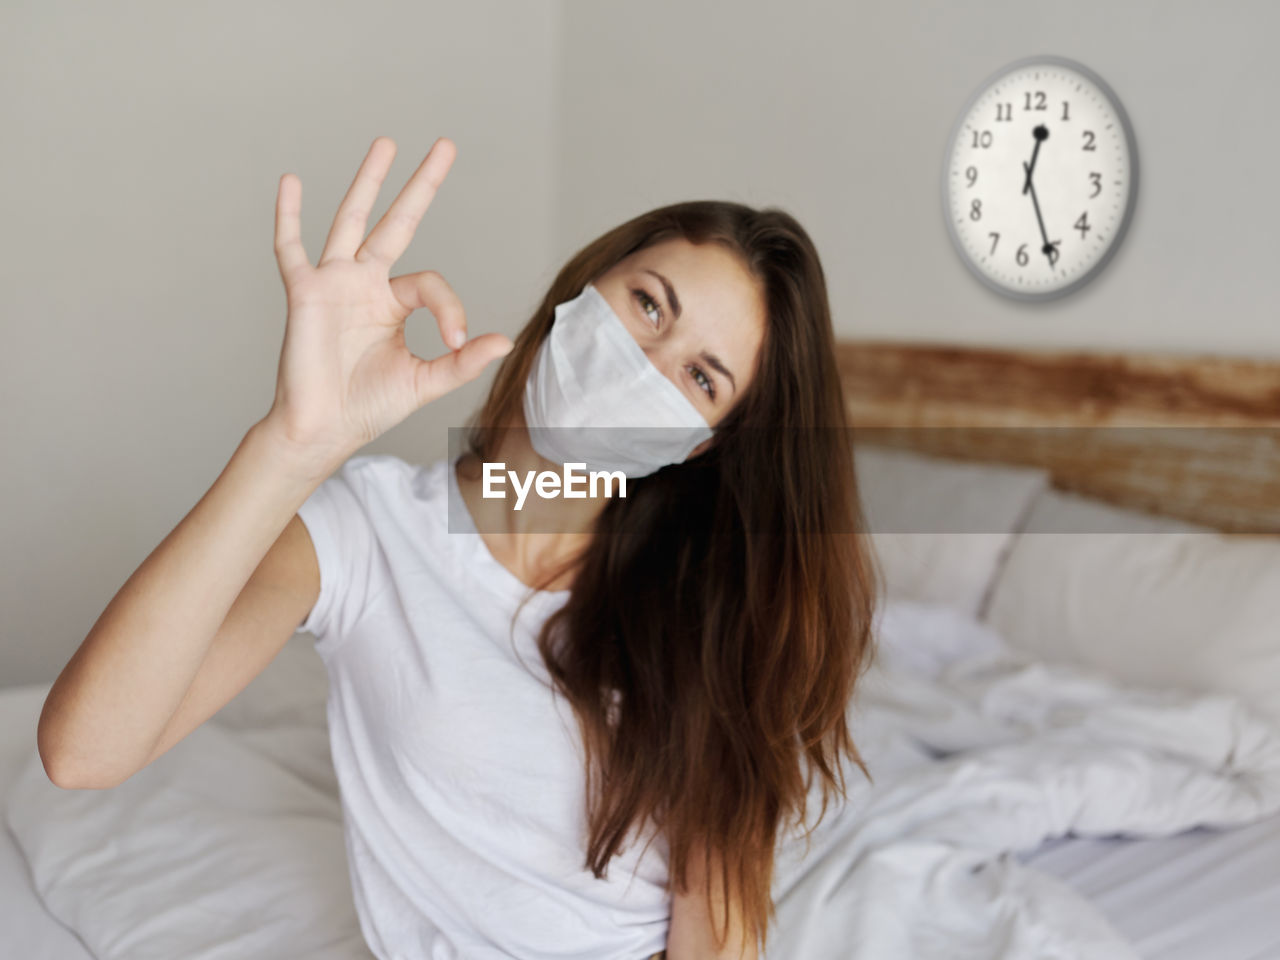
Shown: h=12 m=26
